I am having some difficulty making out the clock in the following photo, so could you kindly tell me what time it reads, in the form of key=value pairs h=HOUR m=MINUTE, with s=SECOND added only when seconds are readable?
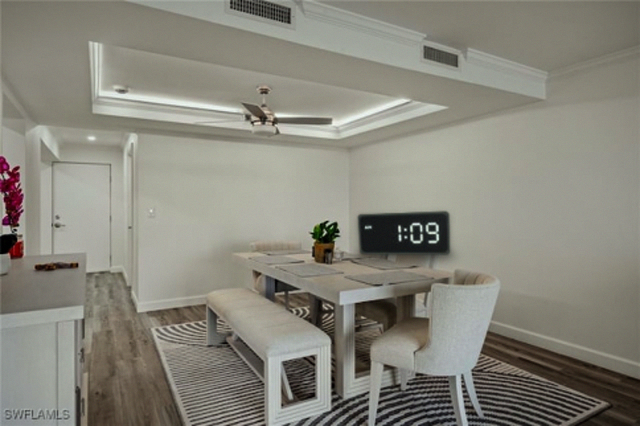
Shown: h=1 m=9
